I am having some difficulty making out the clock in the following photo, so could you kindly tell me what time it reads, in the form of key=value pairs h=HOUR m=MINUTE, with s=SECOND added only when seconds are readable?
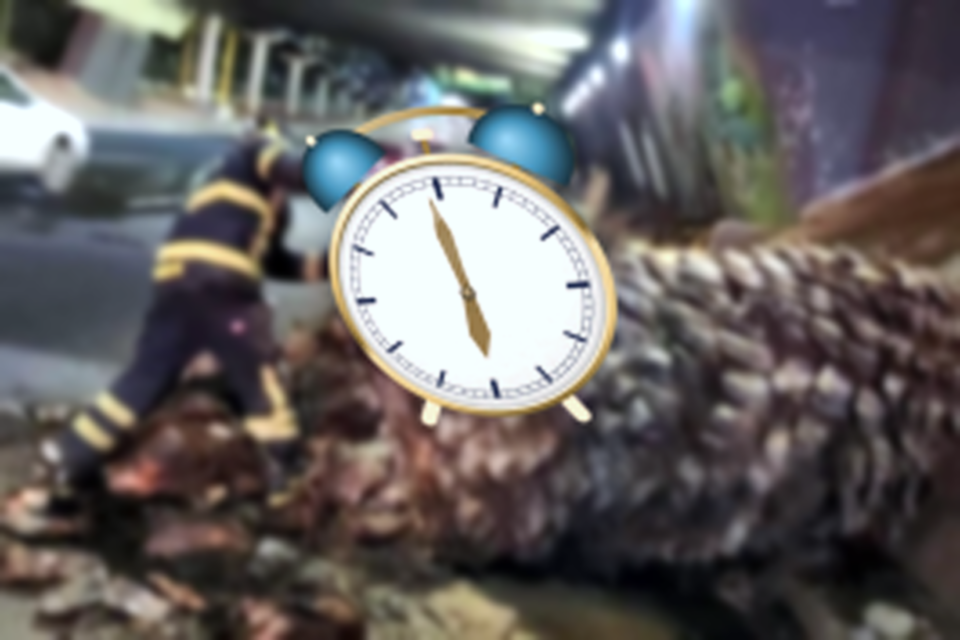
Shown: h=5 m=59
